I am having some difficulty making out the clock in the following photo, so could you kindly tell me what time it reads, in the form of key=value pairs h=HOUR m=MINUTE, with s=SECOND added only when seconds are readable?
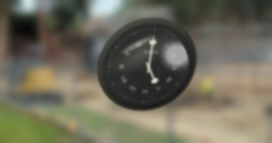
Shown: h=5 m=0
